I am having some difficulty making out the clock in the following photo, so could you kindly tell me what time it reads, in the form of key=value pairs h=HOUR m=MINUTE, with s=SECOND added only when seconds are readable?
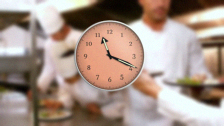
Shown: h=11 m=19
